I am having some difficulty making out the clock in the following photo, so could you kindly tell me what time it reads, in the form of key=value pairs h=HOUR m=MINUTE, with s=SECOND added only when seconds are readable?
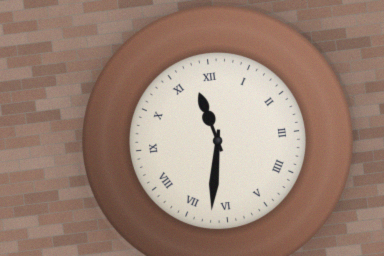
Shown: h=11 m=32
